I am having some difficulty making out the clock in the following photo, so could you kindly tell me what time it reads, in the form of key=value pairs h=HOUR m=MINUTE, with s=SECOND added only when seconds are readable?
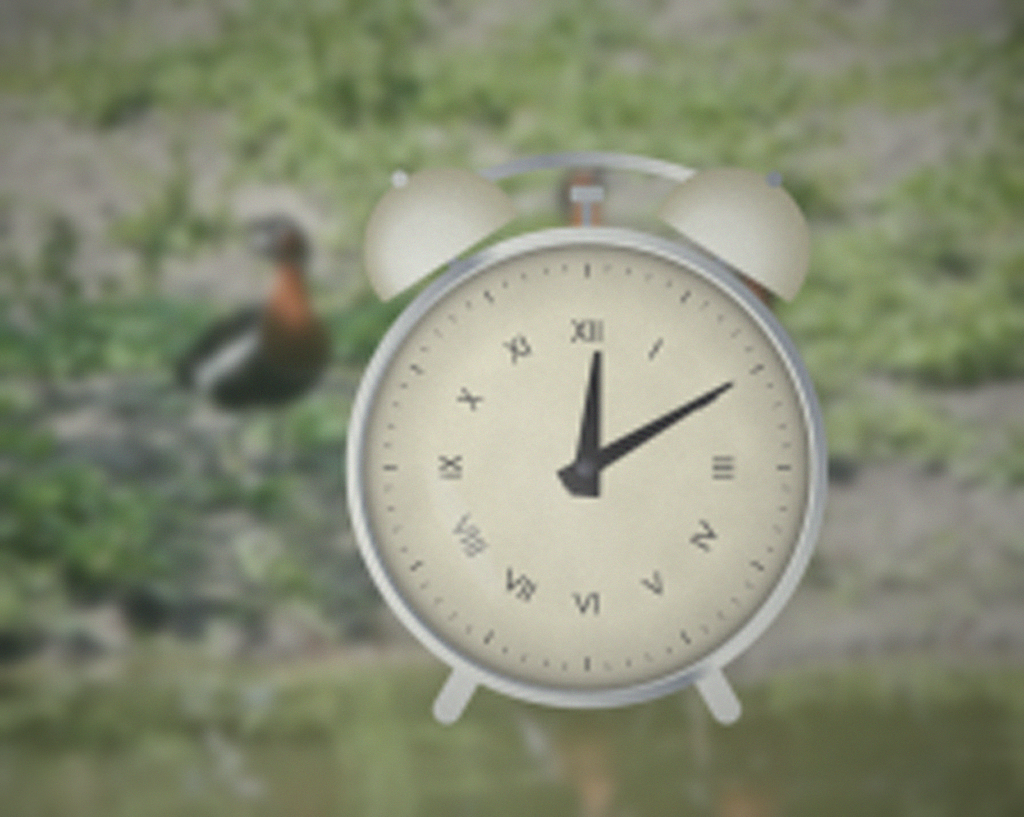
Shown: h=12 m=10
